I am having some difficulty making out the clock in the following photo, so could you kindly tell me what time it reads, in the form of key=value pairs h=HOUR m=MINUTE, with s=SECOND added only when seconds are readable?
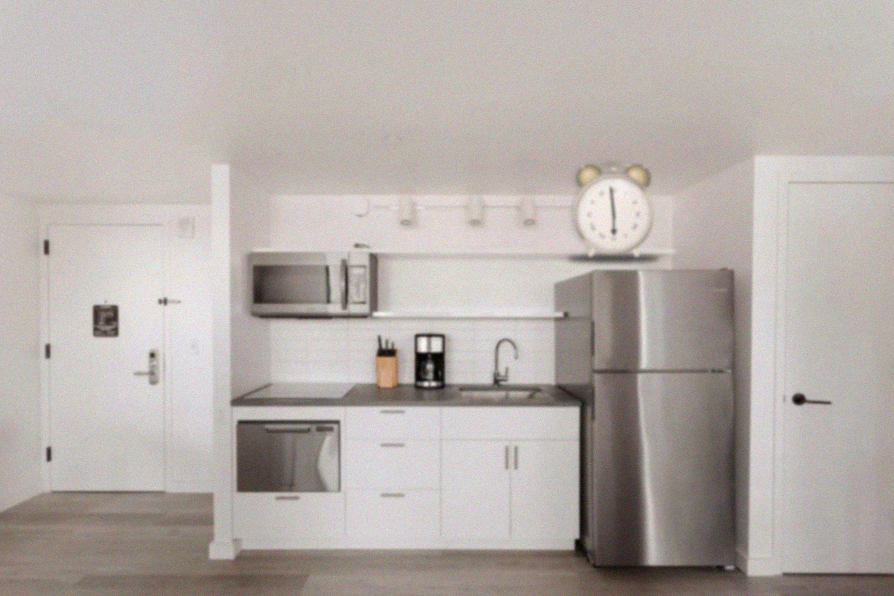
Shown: h=5 m=59
